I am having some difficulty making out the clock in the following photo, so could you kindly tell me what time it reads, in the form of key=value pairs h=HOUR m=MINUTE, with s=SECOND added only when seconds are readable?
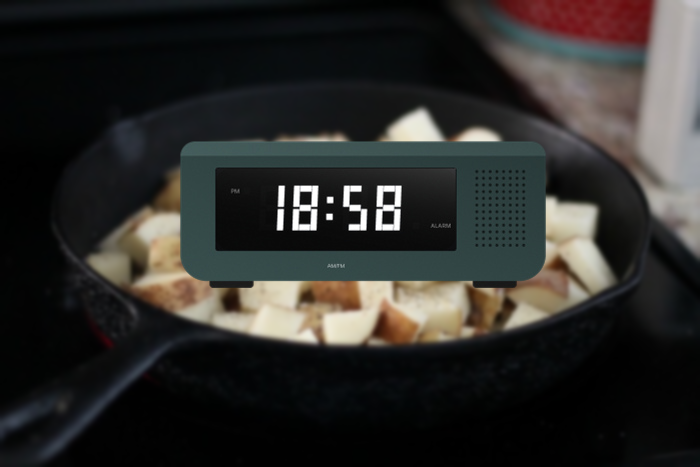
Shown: h=18 m=58
